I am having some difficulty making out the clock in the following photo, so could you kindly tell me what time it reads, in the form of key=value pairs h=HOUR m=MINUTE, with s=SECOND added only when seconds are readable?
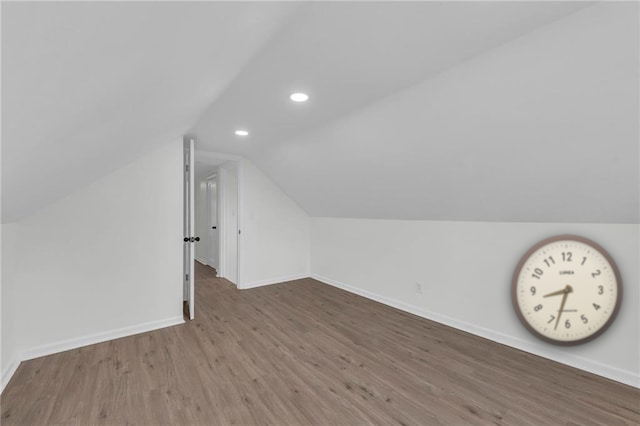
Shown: h=8 m=33
